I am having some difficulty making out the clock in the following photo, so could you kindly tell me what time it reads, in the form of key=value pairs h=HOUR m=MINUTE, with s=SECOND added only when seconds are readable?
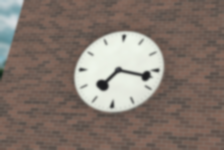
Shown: h=7 m=17
